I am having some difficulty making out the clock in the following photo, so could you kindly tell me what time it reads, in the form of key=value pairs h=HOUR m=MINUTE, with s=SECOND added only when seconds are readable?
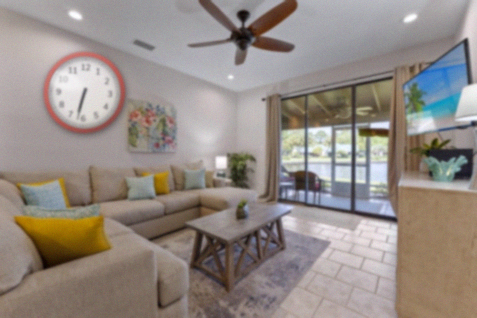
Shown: h=6 m=32
